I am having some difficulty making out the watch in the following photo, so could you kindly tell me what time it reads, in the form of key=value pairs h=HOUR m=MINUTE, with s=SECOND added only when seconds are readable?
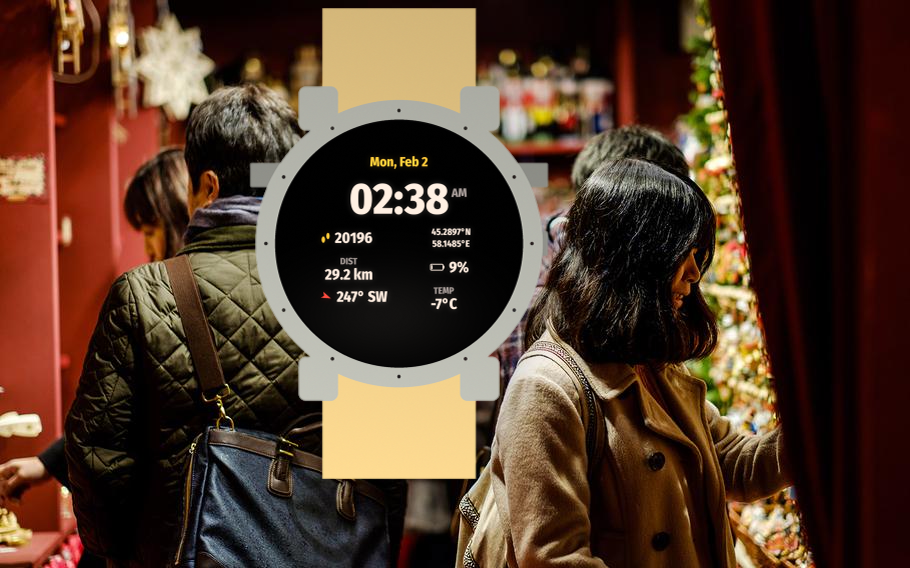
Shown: h=2 m=38
